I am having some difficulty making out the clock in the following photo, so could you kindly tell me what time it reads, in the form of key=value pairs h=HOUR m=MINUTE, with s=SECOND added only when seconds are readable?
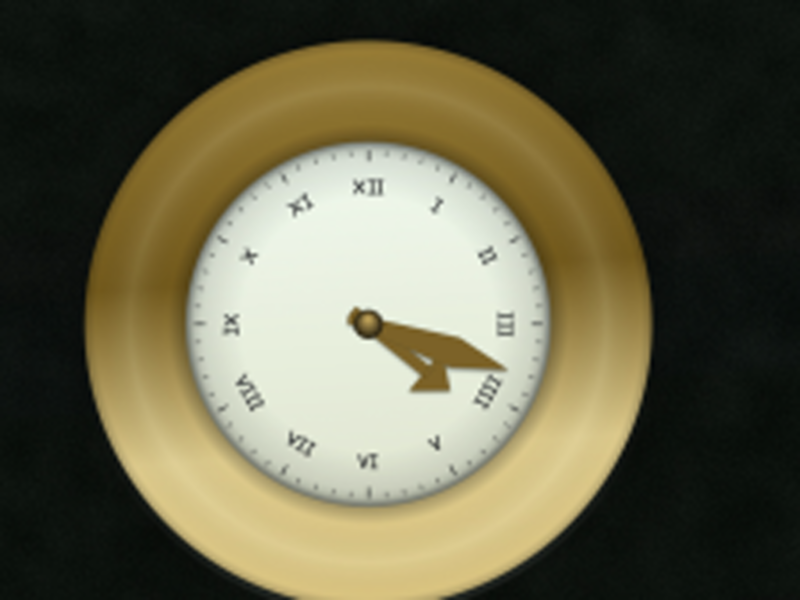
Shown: h=4 m=18
